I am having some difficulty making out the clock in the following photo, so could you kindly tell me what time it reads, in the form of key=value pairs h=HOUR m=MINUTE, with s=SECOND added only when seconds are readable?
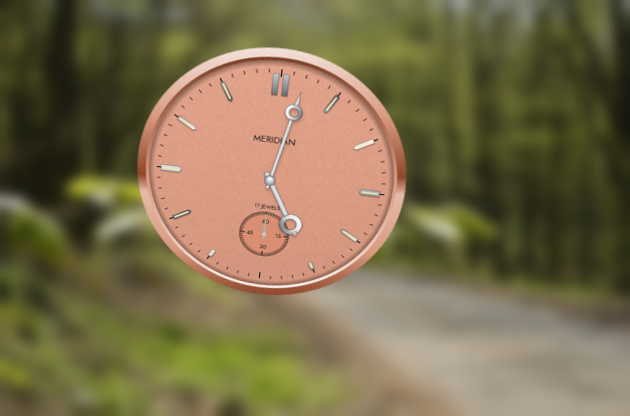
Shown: h=5 m=2
